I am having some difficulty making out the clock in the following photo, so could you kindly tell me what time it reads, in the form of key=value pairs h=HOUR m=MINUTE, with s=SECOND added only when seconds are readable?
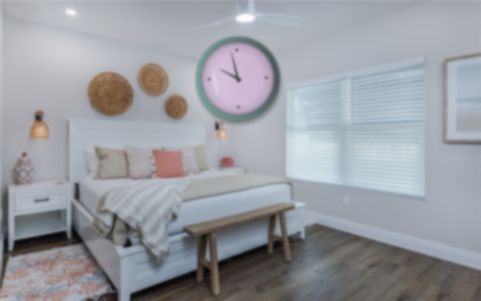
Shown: h=9 m=58
